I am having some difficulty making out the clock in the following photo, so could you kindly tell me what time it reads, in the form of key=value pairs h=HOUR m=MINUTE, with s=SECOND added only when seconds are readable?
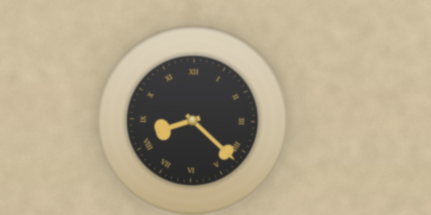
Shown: h=8 m=22
